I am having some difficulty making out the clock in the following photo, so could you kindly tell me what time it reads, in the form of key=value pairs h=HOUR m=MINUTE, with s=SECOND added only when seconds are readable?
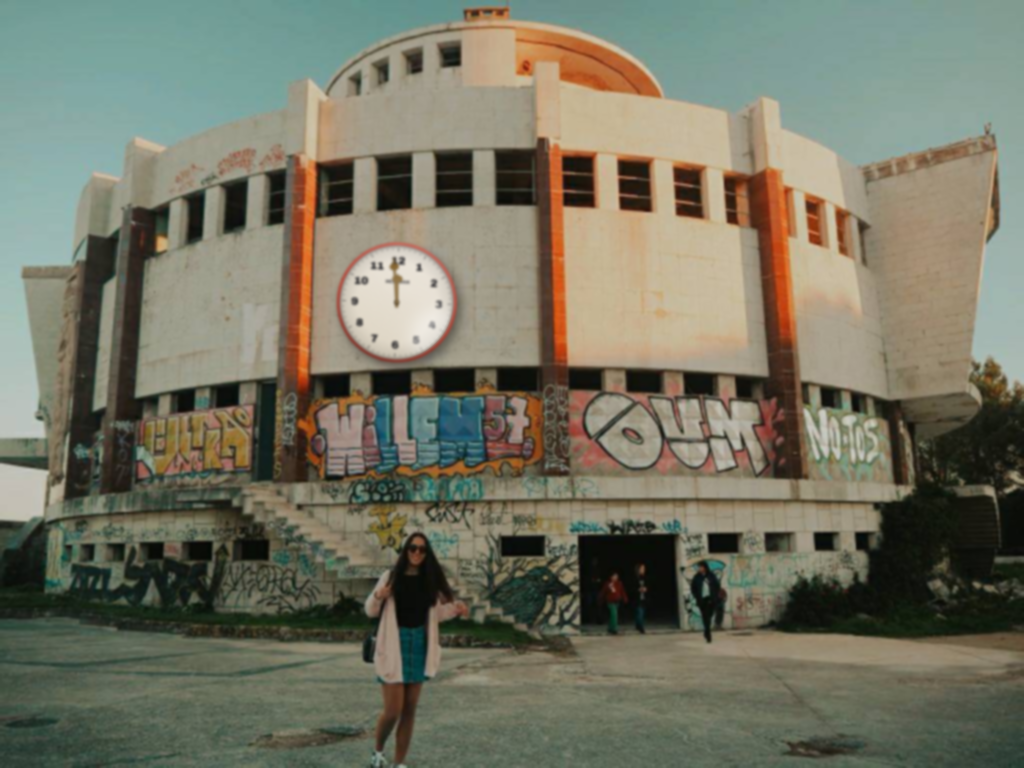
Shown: h=11 m=59
